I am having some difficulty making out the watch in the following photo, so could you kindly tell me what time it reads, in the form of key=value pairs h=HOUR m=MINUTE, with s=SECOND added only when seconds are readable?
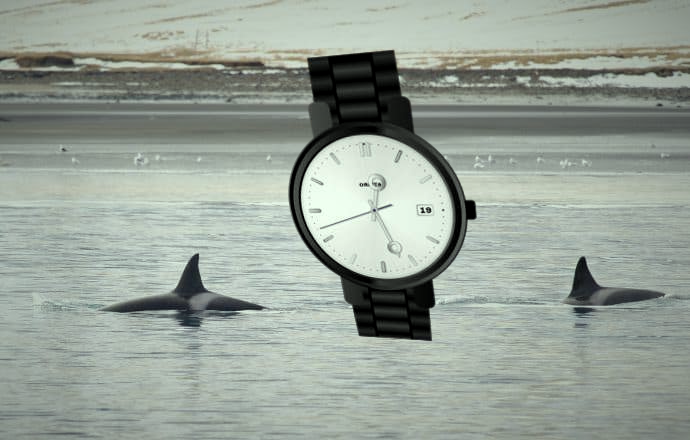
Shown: h=12 m=26 s=42
